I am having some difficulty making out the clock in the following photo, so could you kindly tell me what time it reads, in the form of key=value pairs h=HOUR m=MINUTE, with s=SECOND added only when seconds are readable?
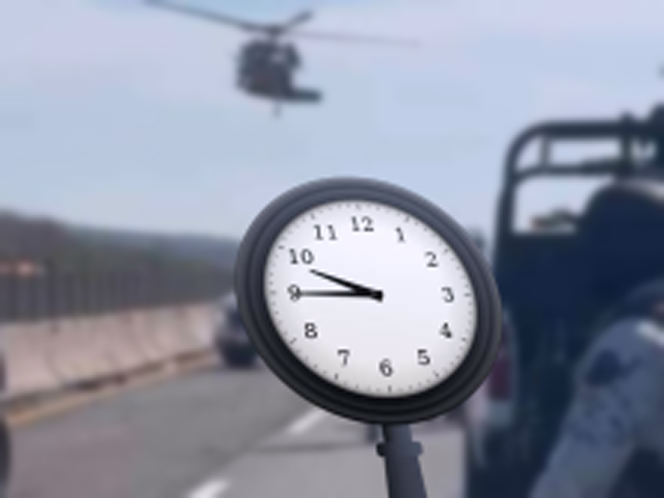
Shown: h=9 m=45
